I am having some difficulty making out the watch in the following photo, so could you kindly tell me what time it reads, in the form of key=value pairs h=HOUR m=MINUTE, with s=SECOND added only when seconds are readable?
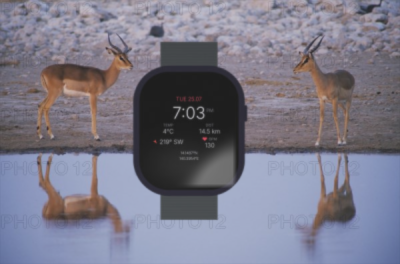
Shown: h=7 m=3
